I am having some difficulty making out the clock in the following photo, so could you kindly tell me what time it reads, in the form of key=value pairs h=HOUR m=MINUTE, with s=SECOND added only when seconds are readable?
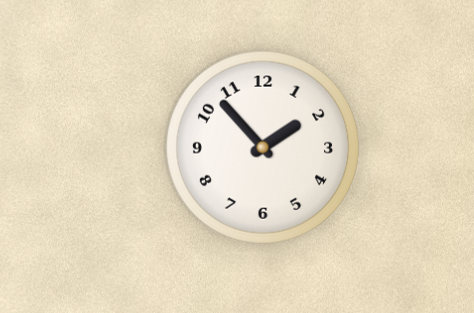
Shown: h=1 m=53
